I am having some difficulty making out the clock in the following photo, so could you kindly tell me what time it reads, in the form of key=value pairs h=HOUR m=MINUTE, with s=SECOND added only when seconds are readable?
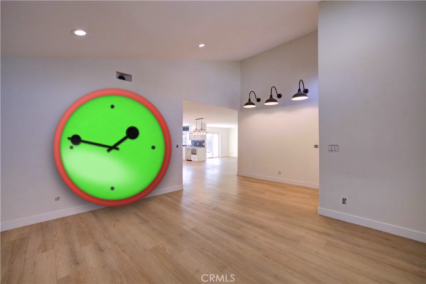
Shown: h=1 m=47
